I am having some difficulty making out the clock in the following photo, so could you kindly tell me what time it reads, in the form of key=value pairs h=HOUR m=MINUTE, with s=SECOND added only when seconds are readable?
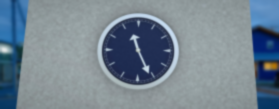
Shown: h=11 m=26
